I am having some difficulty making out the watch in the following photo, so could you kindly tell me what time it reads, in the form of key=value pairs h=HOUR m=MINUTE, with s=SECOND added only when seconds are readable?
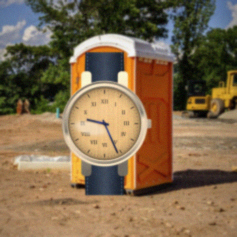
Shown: h=9 m=26
